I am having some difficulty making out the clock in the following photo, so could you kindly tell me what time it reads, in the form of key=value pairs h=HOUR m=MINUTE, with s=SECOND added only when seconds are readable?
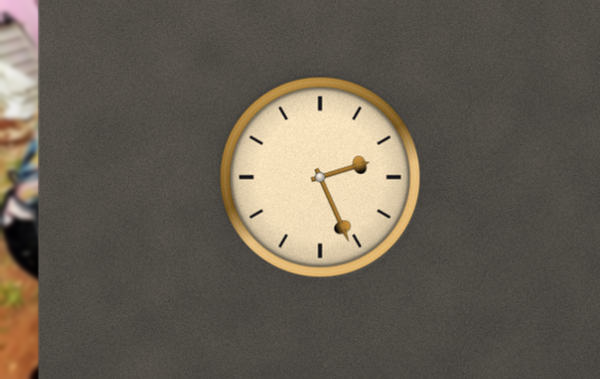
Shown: h=2 m=26
